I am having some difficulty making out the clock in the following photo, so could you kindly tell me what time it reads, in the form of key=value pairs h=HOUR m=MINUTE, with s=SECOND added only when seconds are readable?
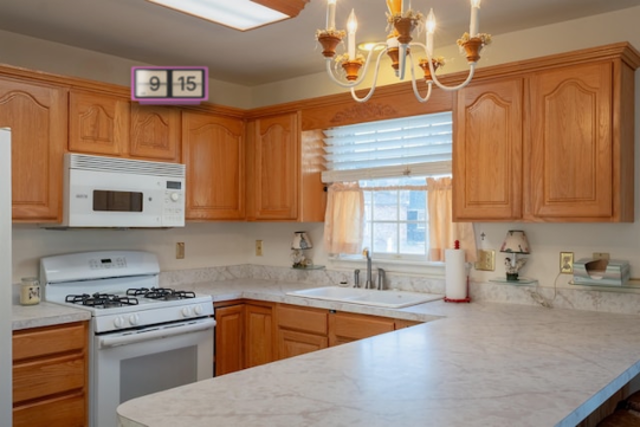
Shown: h=9 m=15
